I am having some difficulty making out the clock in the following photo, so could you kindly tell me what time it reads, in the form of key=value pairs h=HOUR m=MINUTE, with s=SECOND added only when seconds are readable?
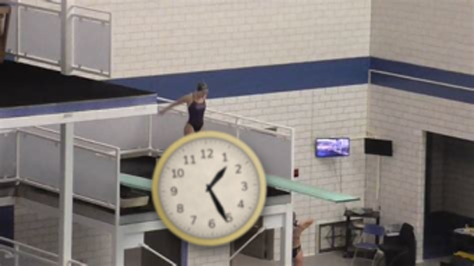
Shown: h=1 m=26
